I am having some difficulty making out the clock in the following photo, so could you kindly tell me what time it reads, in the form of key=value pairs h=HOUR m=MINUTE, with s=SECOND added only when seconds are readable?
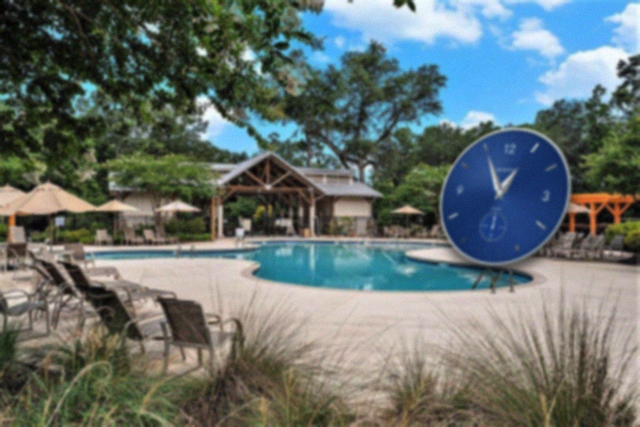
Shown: h=12 m=55
